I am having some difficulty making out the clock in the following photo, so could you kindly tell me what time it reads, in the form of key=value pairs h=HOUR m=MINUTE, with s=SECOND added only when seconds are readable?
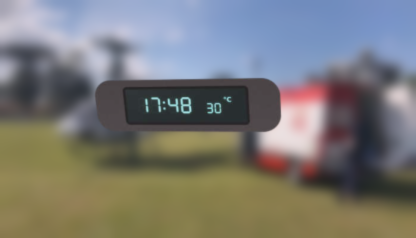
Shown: h=17 m=48
